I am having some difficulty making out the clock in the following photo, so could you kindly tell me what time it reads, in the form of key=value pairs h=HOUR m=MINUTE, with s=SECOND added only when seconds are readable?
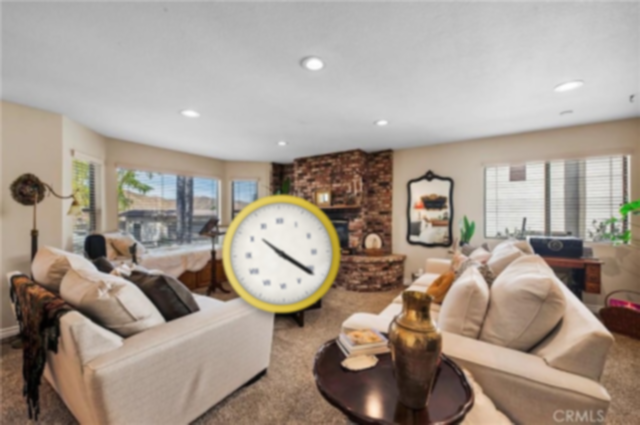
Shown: h=10 m=21
